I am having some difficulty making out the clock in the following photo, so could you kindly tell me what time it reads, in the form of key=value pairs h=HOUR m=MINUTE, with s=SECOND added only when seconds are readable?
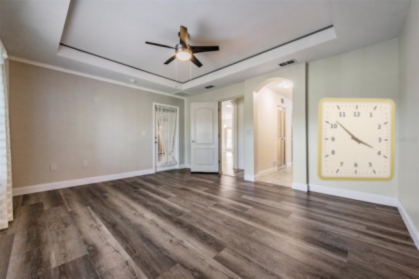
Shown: h=3 m=52
